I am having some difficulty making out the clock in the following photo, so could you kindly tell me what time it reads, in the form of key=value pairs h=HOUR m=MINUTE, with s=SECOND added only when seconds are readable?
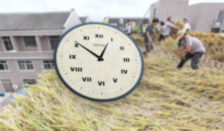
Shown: h=12 m=51
